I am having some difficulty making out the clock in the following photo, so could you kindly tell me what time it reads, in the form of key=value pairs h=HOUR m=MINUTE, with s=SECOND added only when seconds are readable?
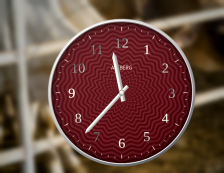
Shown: h=11 m=37
